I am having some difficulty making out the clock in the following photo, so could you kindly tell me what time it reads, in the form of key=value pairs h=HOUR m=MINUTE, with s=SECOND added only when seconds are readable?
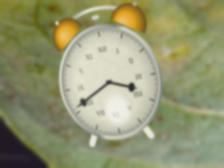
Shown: h=3 m=41
